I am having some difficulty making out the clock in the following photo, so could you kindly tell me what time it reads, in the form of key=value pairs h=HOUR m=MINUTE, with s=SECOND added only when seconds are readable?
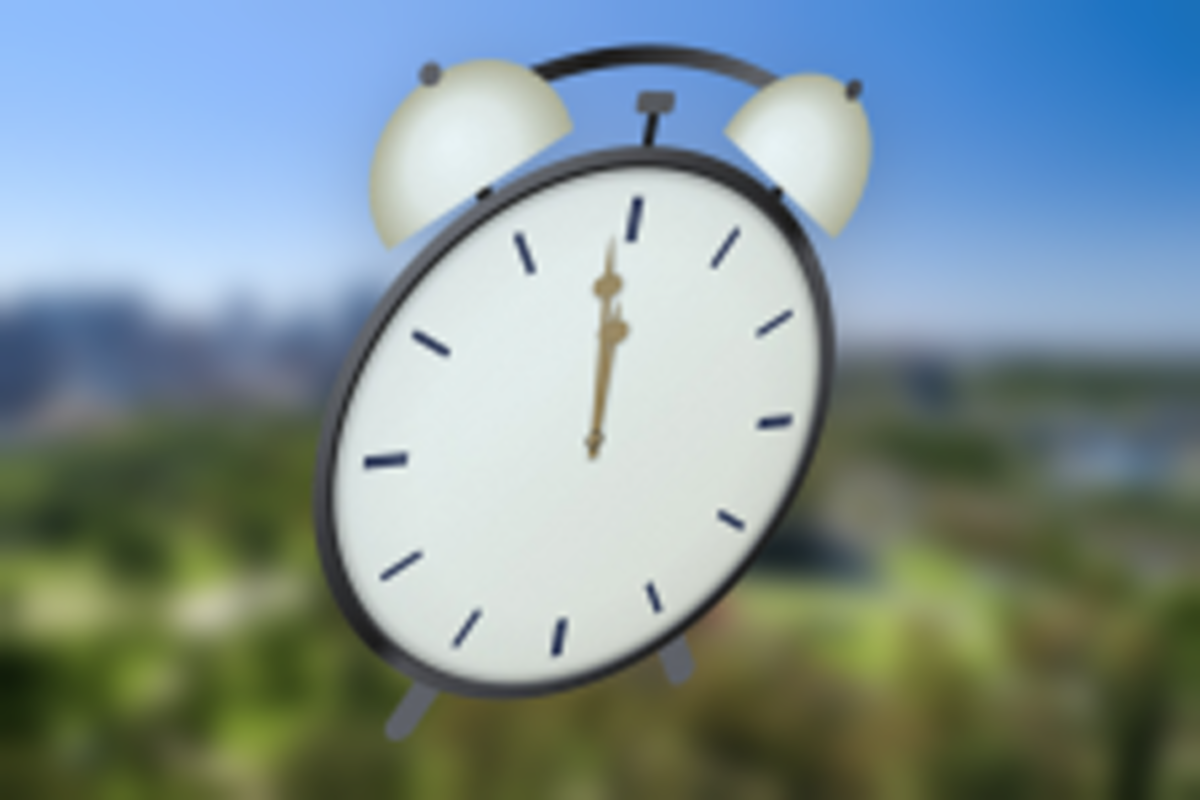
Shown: h=11 m=59
